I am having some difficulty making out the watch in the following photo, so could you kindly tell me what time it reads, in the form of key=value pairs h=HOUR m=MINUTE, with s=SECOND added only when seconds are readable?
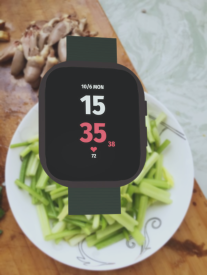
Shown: h=15 m=35 s=38
